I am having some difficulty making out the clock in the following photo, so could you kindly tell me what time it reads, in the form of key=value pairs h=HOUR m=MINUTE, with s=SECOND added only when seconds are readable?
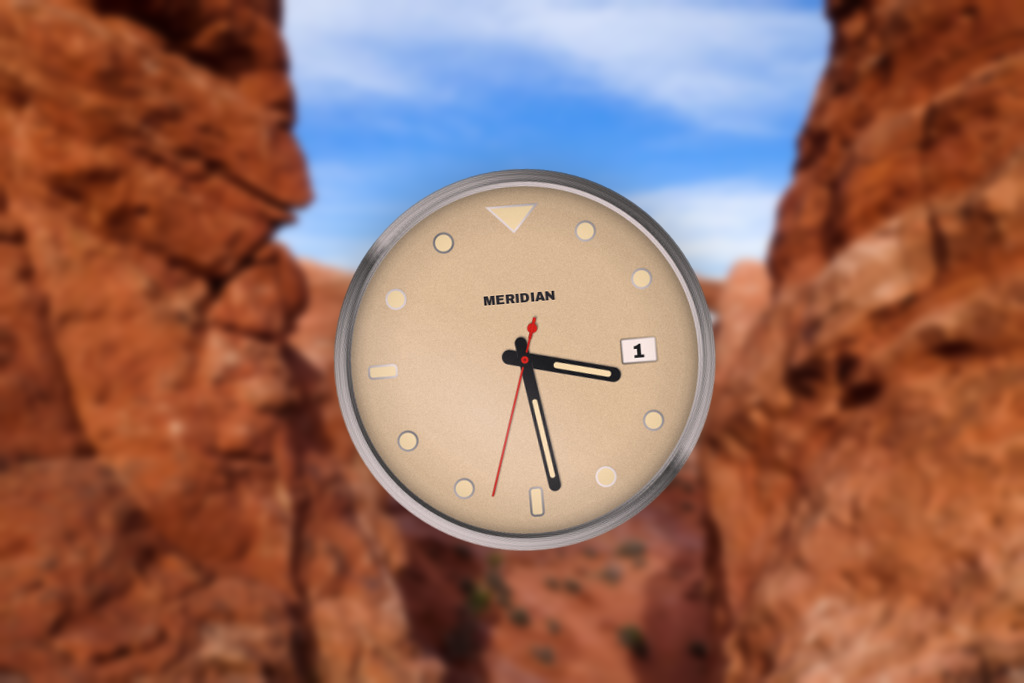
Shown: h=3 m=28 s=33
